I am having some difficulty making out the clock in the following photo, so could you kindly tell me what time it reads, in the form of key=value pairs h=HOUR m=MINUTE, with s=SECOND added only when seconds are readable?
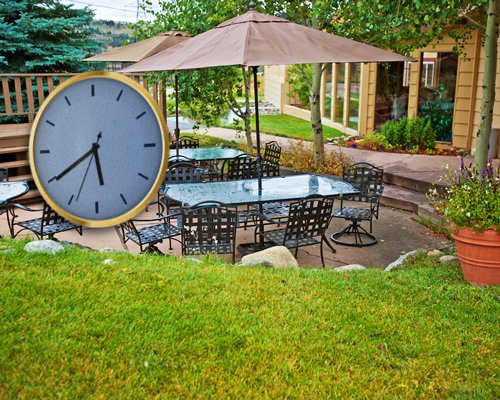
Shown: h=5 m=39 s=34
